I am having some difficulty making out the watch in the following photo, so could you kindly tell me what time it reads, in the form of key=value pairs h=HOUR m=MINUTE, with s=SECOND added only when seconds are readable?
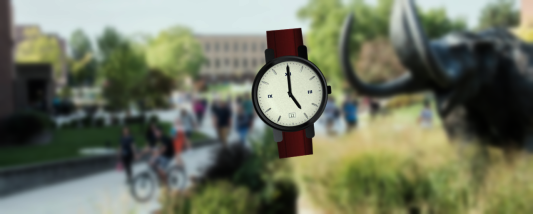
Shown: h=5 m=0
